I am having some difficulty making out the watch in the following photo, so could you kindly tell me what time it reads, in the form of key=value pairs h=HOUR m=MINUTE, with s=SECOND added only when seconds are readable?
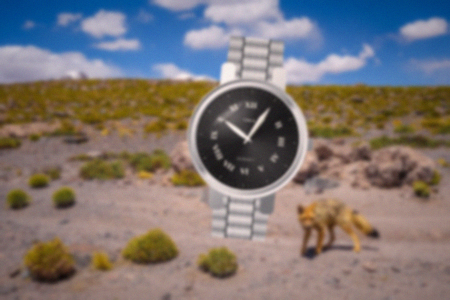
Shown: h=10 m=5
